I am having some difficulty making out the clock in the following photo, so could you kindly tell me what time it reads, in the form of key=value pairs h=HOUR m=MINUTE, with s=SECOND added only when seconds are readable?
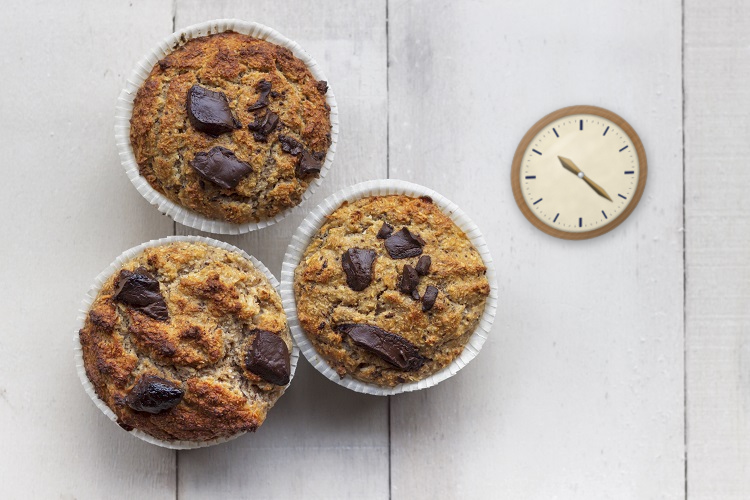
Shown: h=10 m=22
